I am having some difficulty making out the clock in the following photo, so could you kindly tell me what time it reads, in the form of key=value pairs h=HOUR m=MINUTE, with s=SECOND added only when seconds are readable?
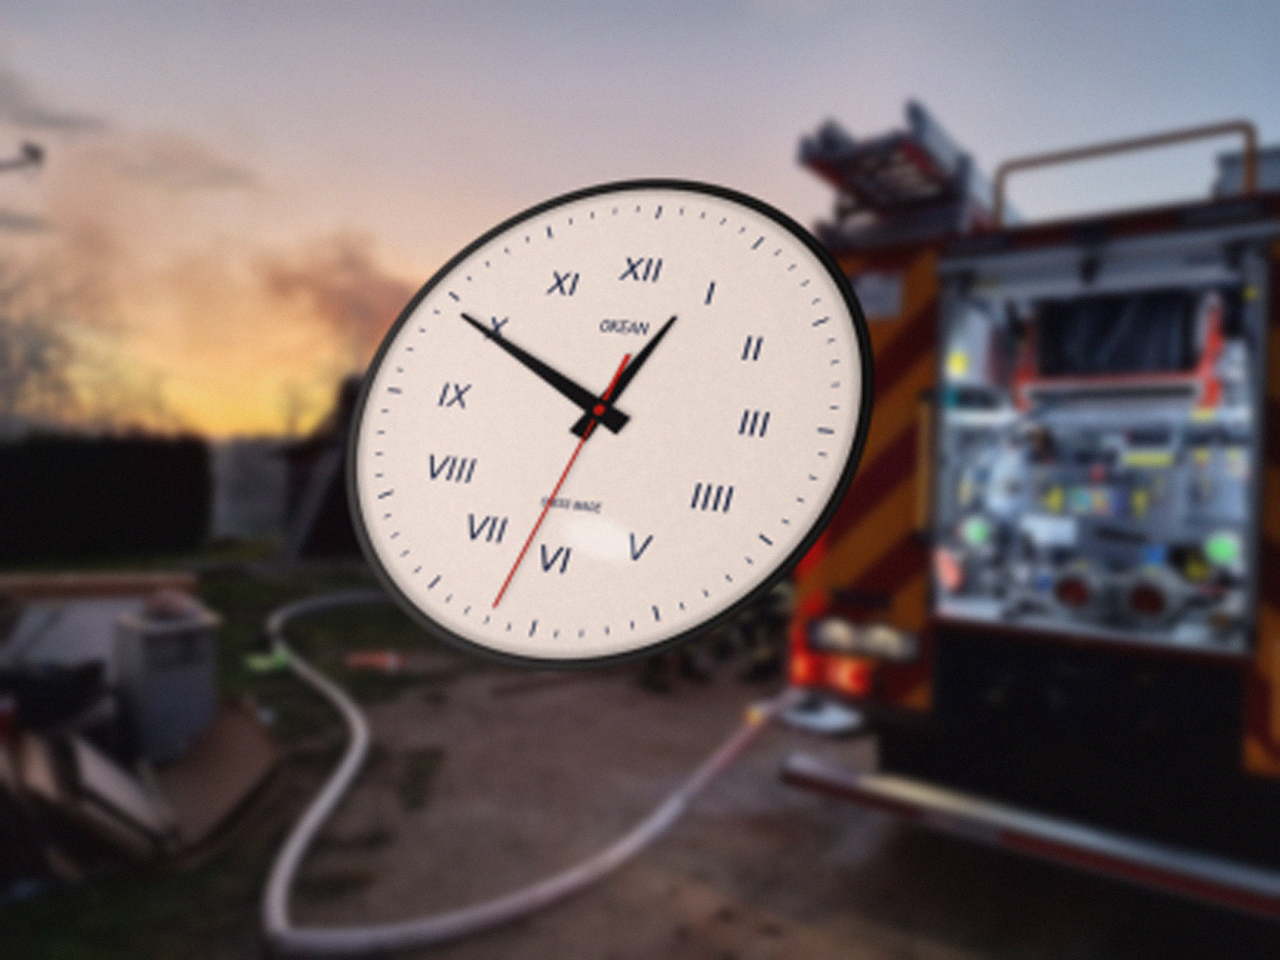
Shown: h=12 m=49 s=32
